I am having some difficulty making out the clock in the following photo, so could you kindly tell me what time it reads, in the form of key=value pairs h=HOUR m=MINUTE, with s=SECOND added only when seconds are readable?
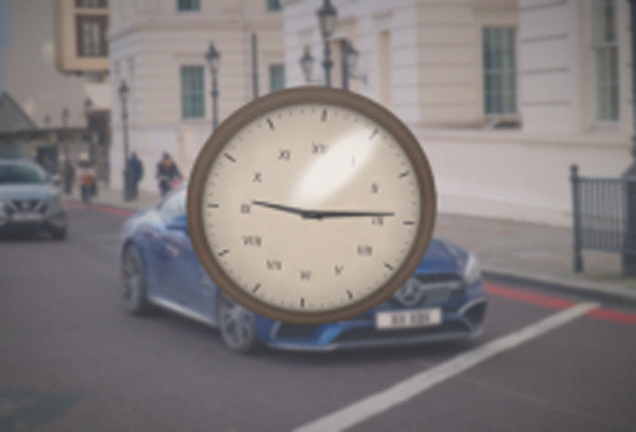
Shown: h=9 m=14
